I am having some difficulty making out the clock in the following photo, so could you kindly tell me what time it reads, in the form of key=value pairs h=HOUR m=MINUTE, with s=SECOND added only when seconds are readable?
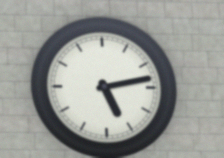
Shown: h=5 m=13
